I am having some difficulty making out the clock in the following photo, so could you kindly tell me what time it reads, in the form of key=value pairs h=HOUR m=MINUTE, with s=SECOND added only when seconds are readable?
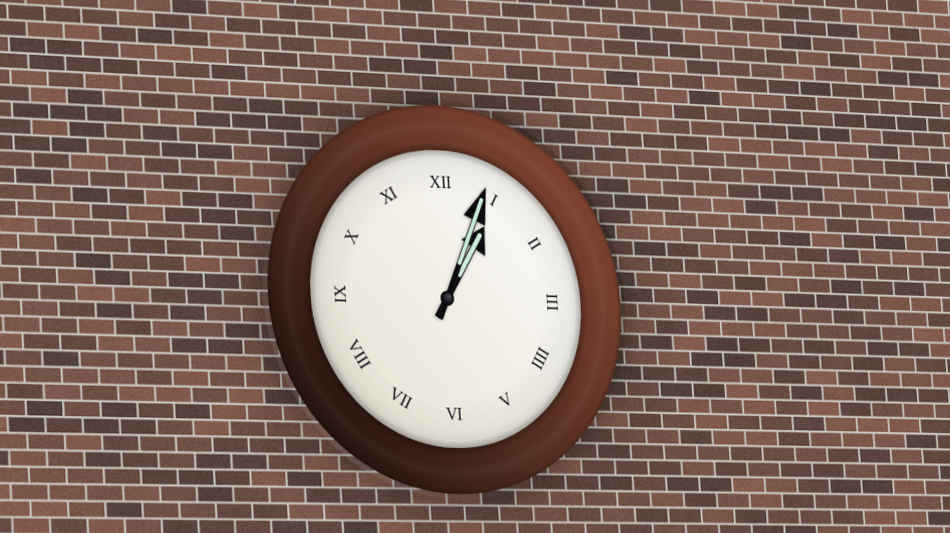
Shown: h=1 m=4
